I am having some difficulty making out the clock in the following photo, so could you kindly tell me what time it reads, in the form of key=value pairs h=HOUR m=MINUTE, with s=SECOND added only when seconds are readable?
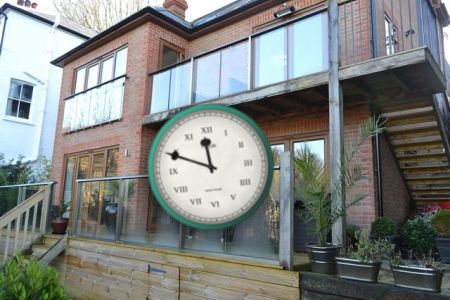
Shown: h=11 m=49
